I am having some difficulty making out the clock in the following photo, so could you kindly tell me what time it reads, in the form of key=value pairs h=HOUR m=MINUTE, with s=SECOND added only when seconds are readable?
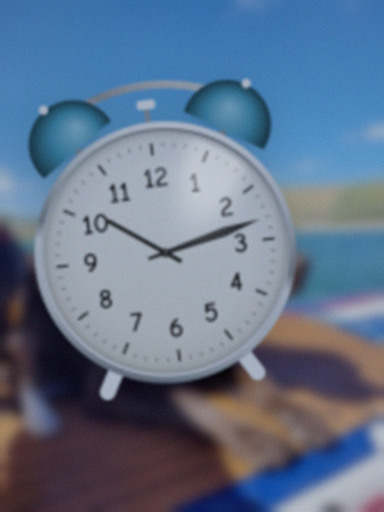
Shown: h=10 m=13
